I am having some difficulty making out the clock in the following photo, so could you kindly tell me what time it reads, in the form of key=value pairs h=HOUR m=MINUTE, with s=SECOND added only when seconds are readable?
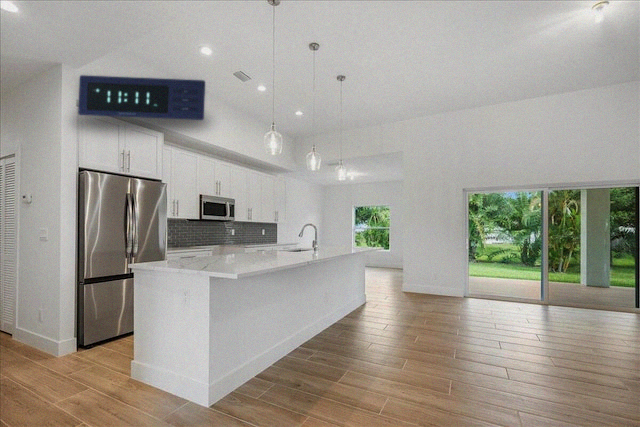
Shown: h=11 m=11
